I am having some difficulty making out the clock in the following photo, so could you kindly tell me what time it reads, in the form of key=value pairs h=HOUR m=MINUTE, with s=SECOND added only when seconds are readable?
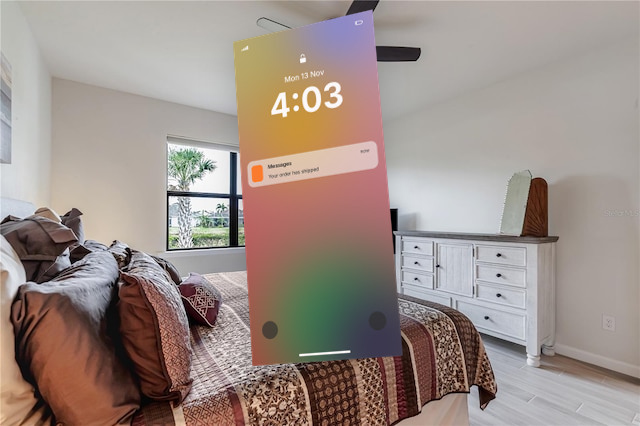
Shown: h=4 m=3
